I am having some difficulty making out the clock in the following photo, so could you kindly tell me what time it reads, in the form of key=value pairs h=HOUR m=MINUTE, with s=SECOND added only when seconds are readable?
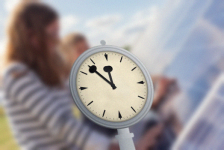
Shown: h=11 m=53
